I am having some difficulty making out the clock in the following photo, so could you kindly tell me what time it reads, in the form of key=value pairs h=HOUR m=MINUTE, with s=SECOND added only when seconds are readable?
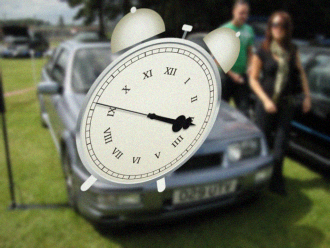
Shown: h=3 m=15 s=46
